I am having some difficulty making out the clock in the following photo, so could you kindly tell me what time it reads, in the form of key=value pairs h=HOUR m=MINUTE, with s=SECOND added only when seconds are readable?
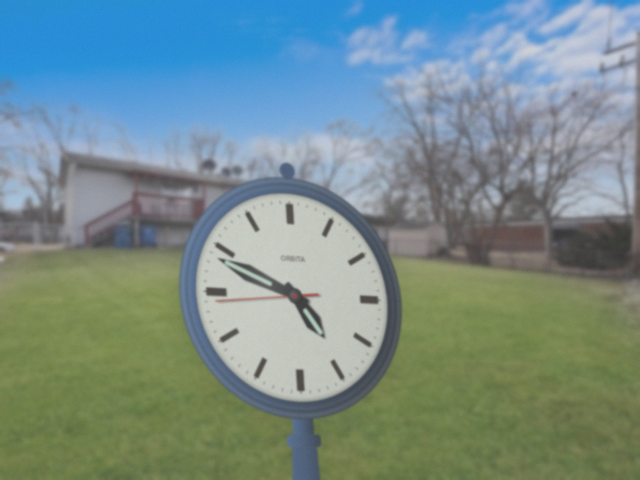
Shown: h=4 m=48 s=44
